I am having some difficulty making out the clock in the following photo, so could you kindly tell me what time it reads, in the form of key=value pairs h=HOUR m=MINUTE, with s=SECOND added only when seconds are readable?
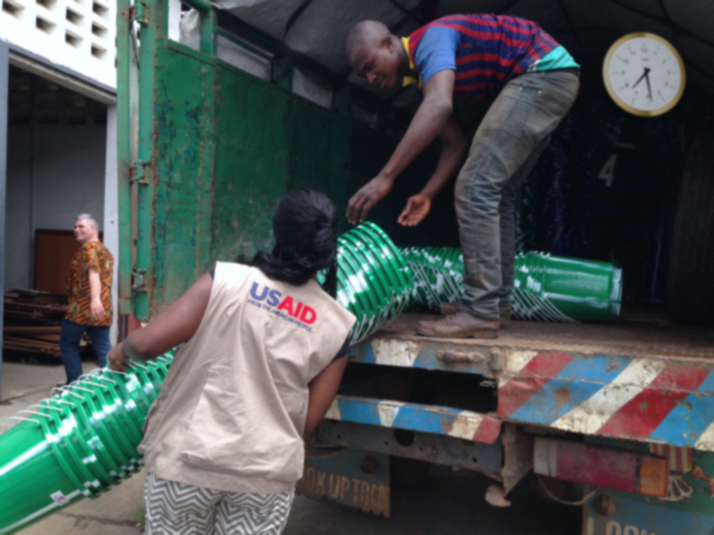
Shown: h=7 m=29
